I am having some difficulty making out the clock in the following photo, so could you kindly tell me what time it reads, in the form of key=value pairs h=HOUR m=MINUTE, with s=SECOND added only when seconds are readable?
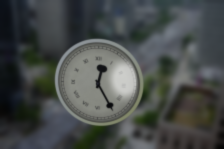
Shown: h=12 m=25
